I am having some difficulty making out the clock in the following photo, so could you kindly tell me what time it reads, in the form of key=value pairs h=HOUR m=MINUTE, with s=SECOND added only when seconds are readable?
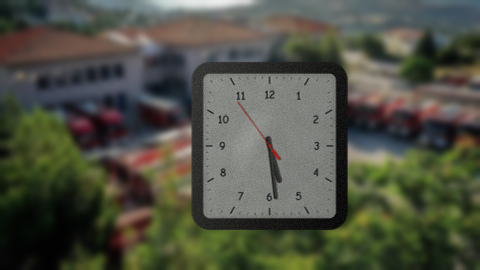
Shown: h=5 m=28 s=54
